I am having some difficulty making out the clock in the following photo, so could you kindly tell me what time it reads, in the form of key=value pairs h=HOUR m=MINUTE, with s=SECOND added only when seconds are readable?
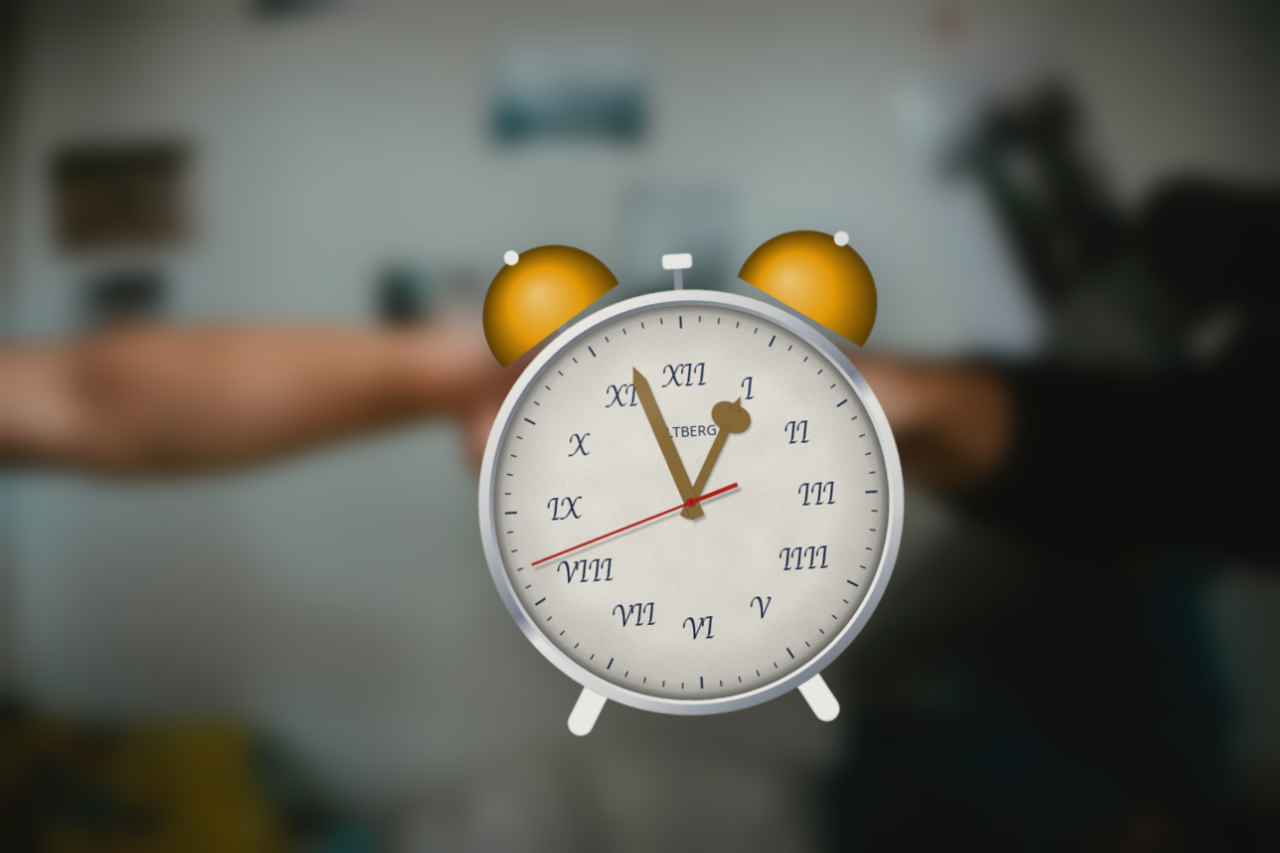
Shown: h=12 m=56 s=42
